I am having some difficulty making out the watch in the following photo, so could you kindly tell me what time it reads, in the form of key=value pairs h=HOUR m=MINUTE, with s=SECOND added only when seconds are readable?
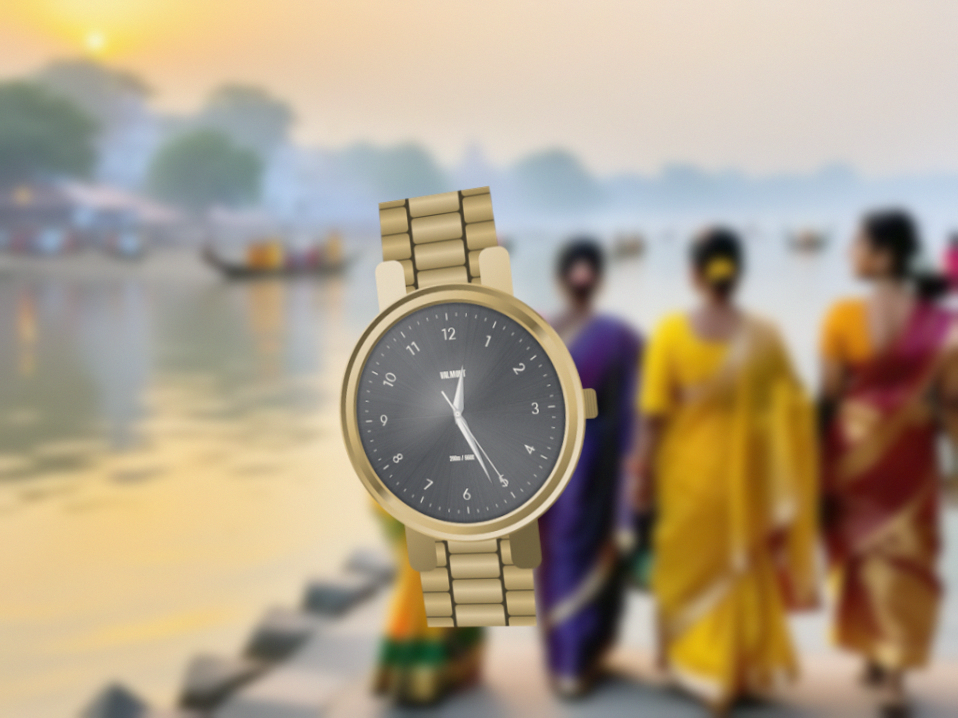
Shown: h=12 m=26 s=25
